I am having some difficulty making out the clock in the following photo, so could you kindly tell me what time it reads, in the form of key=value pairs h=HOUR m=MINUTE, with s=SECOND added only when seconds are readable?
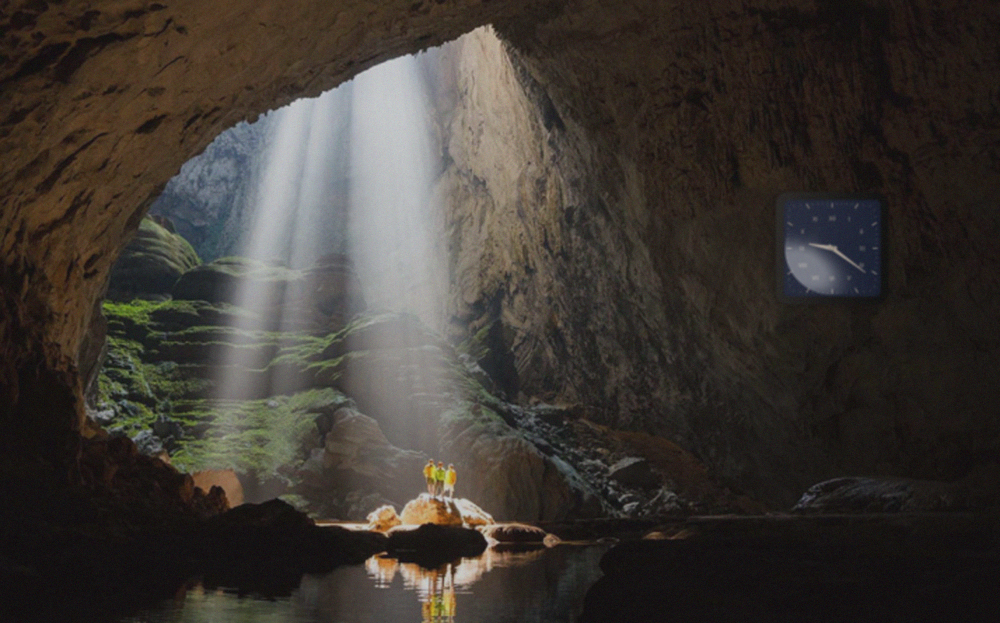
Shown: h=9 m=21
